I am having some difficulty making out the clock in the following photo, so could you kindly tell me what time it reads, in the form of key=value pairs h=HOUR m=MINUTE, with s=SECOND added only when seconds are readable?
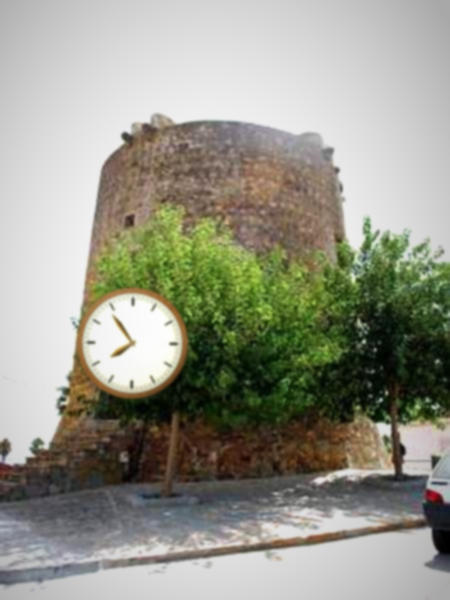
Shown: h=7 m=54
